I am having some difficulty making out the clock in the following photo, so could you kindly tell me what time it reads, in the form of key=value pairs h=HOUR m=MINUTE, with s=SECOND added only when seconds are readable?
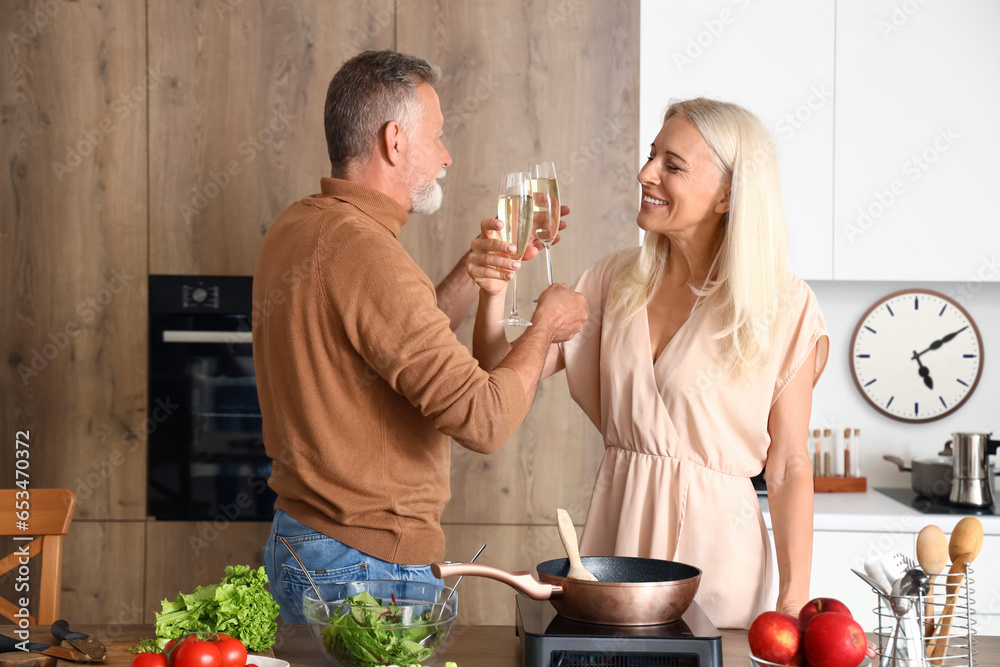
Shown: h=5 m=10
